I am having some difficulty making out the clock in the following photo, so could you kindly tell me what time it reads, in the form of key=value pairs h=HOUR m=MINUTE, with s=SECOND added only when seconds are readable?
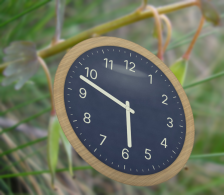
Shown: h=5 m=48
